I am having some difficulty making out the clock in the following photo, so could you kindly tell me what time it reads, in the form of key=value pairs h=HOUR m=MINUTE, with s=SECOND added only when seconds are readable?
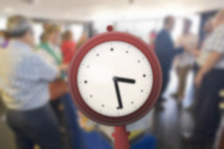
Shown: h=3 m=29
